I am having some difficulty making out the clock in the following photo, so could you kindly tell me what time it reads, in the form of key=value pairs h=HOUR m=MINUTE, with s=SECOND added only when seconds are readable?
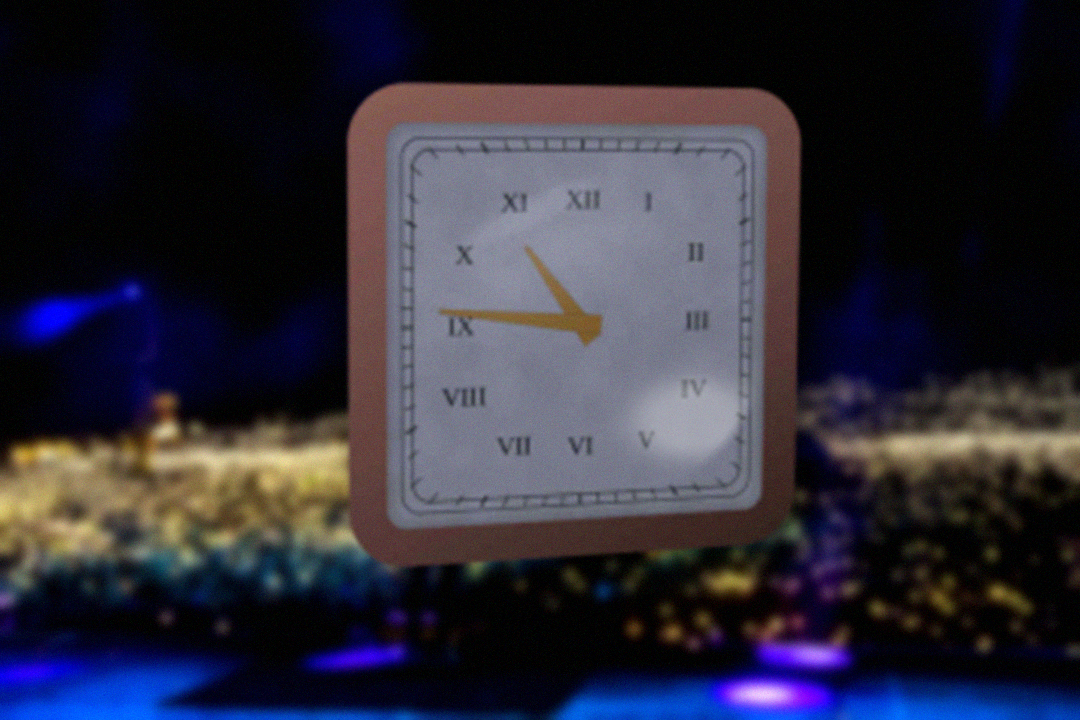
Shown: h=10 m=46
